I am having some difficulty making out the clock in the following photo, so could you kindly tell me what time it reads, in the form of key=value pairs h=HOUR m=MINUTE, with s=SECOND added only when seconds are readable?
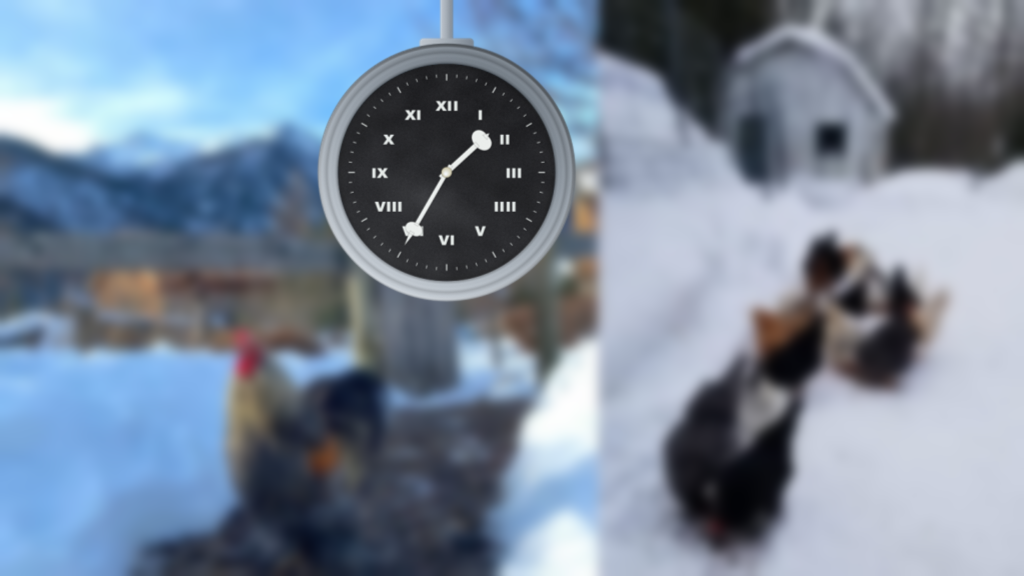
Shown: h=1 m=35
